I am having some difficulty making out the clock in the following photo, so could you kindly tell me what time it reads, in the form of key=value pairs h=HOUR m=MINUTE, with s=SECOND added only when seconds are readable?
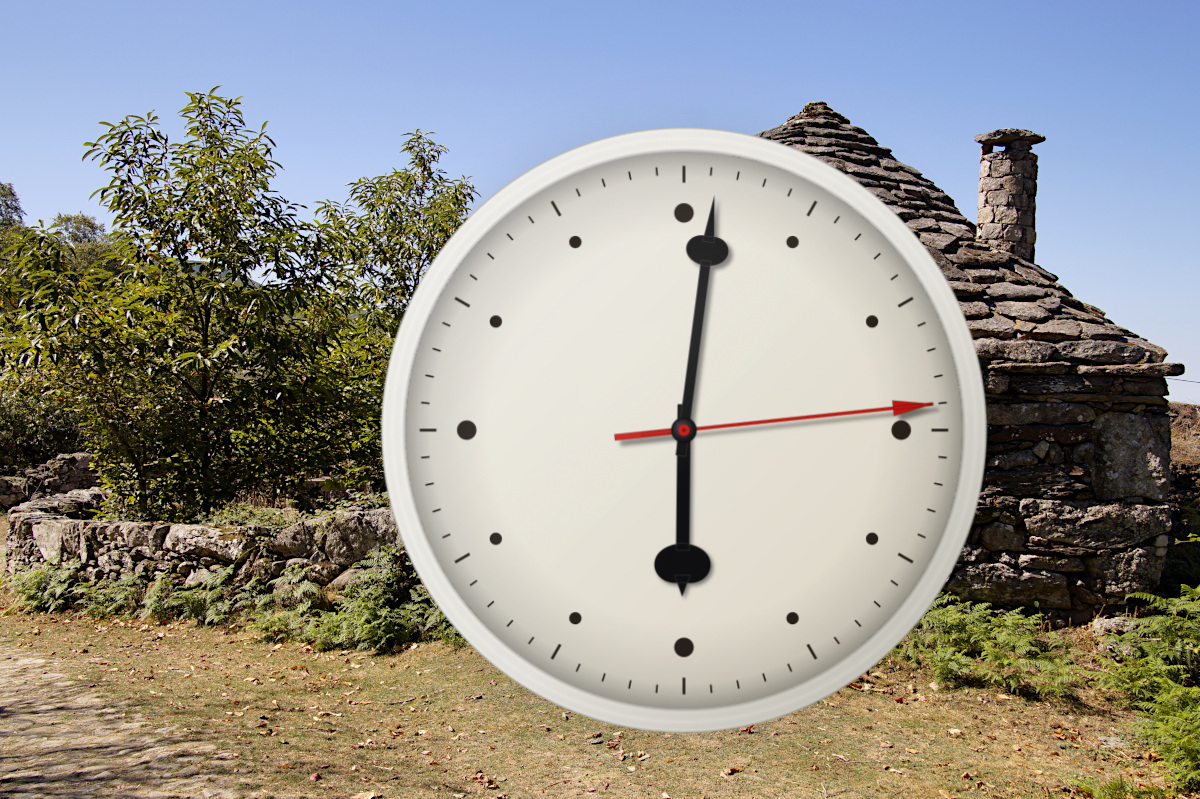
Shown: h=6 m=1 s=14
